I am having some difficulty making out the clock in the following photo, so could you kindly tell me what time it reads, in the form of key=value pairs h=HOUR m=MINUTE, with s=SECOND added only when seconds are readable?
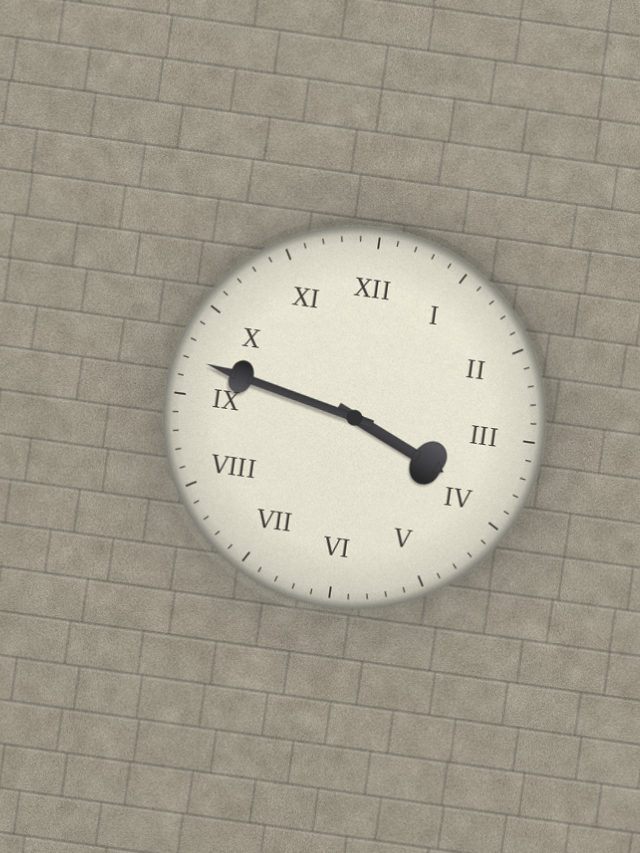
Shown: h=3 m=47
